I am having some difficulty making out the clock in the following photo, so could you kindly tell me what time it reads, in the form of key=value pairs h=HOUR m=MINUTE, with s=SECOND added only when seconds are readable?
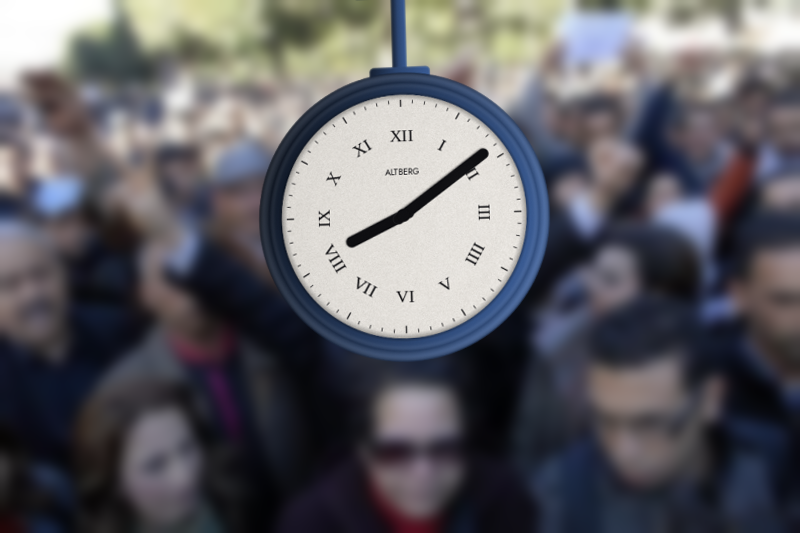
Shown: h=8 m=9
